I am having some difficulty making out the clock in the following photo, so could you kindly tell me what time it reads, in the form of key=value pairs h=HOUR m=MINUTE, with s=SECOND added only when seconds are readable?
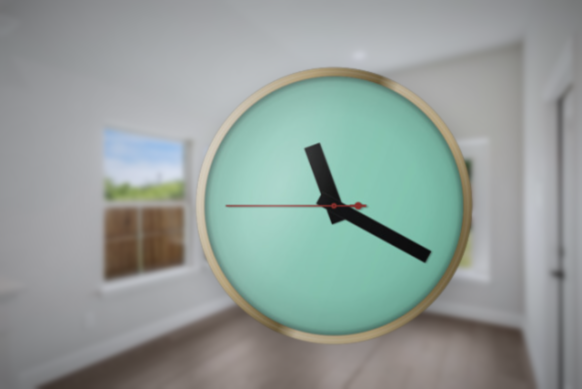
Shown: h=11 m=19 s=45
